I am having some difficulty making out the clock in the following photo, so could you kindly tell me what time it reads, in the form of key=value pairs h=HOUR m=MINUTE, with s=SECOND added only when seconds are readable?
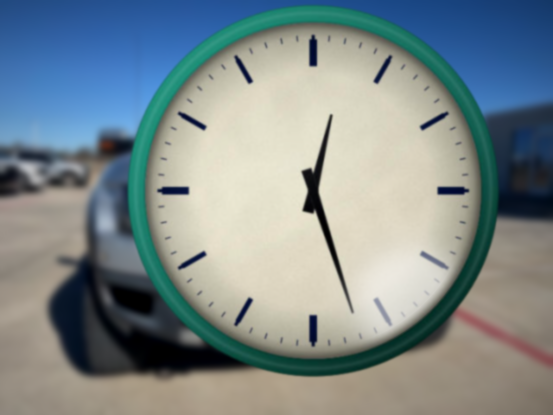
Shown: h=12 m=27
